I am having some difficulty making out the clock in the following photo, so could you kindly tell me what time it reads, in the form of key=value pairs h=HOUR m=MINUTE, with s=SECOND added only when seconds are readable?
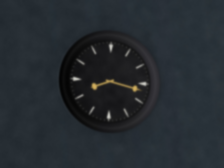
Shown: h=8 m=17
